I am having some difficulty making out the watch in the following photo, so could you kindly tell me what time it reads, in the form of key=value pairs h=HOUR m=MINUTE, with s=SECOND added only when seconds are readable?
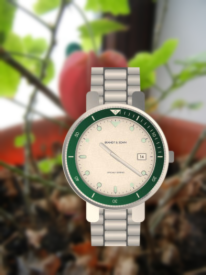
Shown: h=10 m=21
